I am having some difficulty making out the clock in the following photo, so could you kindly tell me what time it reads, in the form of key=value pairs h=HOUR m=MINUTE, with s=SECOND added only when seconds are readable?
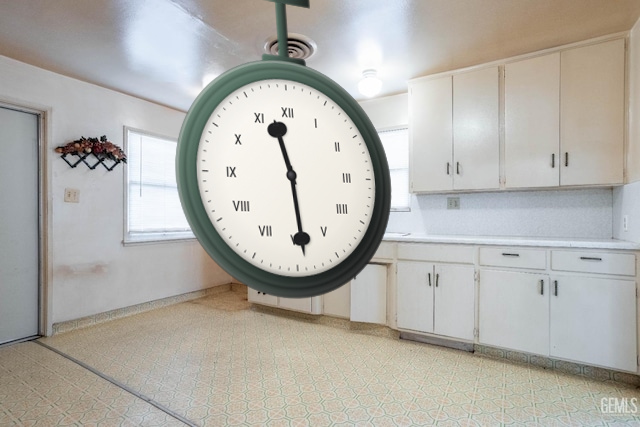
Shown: h=11 m=29
